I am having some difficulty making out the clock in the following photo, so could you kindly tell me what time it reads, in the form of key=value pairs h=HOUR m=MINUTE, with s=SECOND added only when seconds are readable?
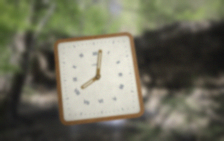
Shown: h=8 m=2
